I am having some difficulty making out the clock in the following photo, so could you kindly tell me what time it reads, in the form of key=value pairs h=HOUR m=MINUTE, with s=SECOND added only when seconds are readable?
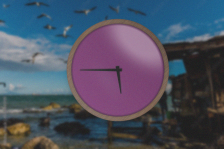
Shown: h=5 m=45
